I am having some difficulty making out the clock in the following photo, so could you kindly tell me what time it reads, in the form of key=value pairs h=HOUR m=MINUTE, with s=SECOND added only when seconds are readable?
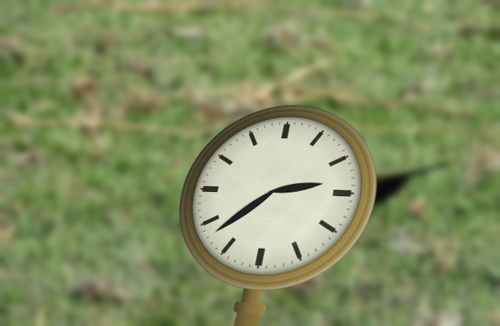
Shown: h=2 m=38
